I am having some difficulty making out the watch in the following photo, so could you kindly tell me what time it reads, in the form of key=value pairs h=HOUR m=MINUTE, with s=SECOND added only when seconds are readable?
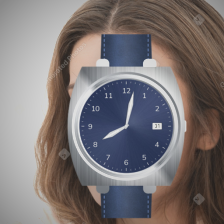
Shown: h=8 m=2
